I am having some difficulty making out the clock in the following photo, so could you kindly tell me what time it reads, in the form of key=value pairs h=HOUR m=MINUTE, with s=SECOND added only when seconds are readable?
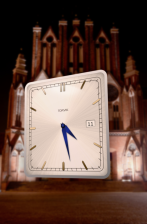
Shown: h=4 m=28
